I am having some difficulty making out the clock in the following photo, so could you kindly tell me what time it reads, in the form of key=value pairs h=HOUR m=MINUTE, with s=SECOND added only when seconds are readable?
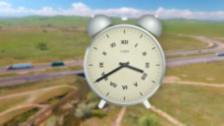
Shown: h=3 m=40
